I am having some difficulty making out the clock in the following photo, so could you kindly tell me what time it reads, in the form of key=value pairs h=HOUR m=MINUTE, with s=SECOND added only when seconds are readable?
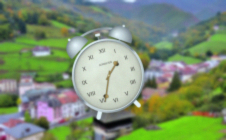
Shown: h=1 m=34
